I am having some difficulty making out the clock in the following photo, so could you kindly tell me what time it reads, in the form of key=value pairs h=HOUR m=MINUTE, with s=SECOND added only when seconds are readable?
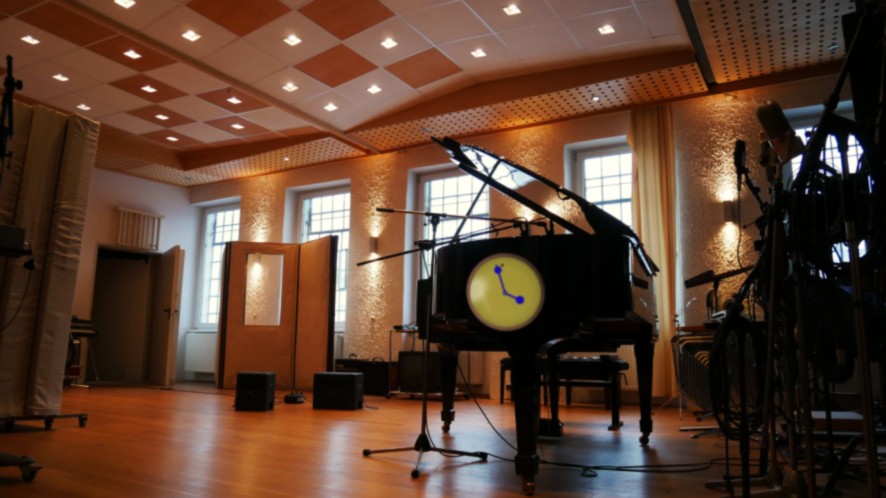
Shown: h=3 m=58
